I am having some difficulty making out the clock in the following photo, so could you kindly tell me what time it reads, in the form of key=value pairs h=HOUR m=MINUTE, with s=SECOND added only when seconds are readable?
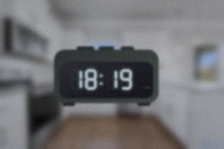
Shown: h=18 m=19
